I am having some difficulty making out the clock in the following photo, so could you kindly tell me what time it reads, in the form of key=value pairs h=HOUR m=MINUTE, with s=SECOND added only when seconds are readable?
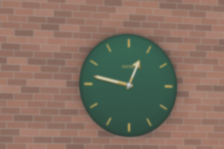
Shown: h=12 m=47
